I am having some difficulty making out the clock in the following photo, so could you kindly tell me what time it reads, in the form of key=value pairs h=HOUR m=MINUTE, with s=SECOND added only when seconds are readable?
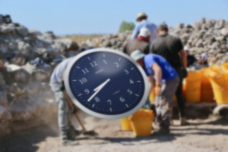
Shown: h=8 m=42
